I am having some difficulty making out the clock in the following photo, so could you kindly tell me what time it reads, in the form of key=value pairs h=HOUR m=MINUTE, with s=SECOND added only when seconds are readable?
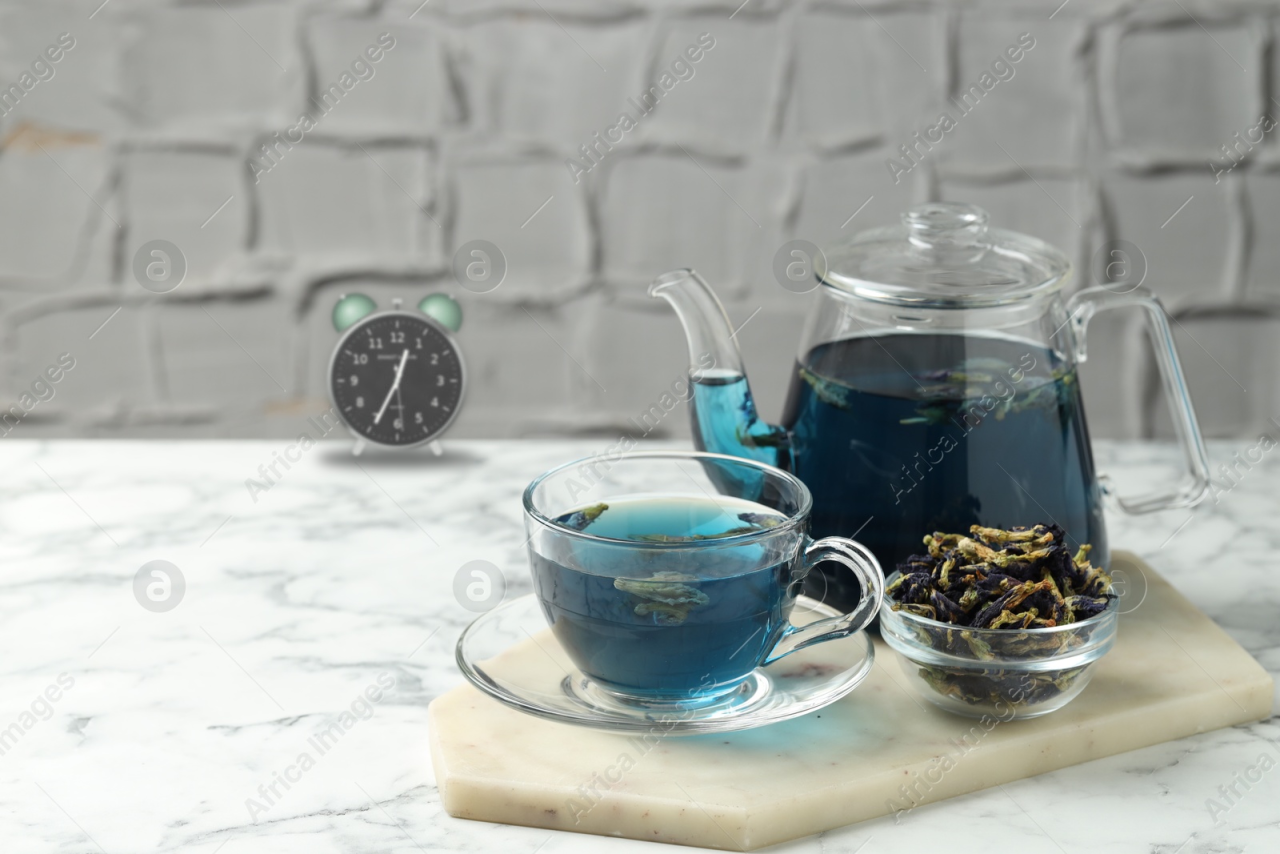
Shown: h=12 m=34 s=29
